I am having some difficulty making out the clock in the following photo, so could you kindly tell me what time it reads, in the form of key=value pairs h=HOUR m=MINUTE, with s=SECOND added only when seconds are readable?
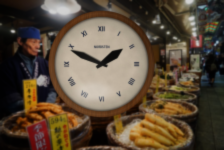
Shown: h=1 m=49
